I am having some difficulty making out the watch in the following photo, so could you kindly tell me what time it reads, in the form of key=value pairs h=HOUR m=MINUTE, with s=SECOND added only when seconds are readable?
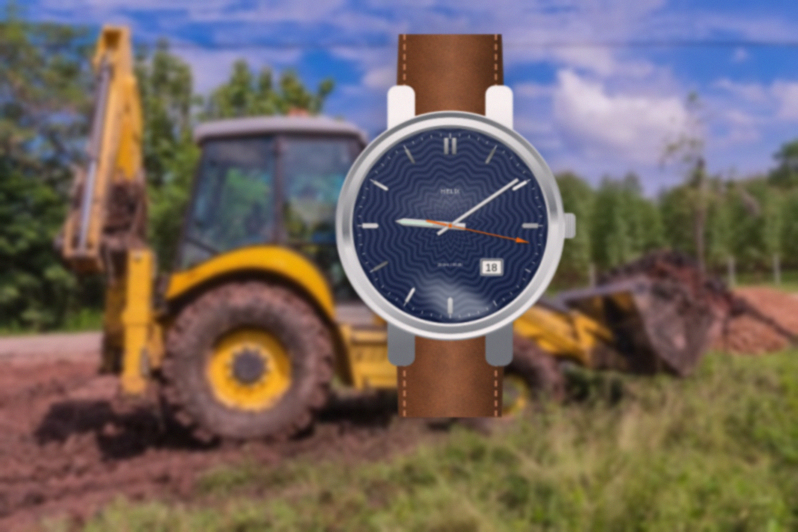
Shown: h=9 m=9 s=17
